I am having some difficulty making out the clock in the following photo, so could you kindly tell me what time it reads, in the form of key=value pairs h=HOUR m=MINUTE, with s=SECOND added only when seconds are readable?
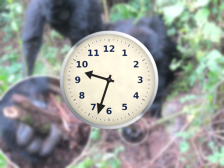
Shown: h=9 m=33
